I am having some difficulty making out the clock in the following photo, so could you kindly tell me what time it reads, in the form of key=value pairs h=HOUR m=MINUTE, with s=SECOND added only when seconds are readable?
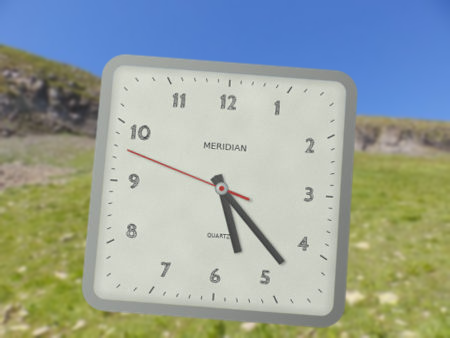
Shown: h=5 m=22 s=48
